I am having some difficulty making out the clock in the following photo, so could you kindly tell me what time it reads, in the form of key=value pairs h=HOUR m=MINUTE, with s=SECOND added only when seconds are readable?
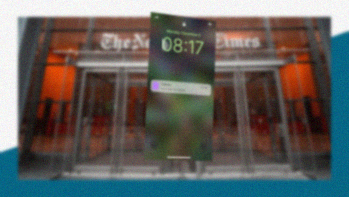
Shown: h=8 m=17
